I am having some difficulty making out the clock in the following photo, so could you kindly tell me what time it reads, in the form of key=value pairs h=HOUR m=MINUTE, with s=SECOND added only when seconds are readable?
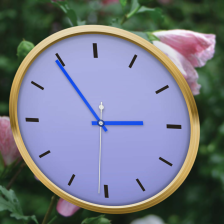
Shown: h=2 m=54 s=31
